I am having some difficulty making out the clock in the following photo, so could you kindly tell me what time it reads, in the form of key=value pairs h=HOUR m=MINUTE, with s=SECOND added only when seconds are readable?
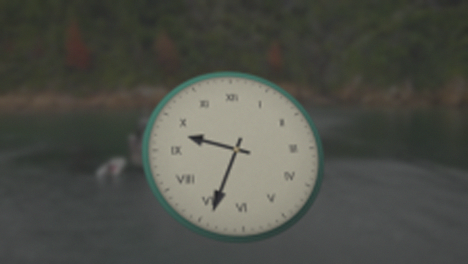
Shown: h=9 m=34
